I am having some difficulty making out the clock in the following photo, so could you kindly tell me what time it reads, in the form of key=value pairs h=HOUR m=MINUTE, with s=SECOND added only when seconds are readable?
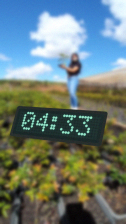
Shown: h=4 m=33
